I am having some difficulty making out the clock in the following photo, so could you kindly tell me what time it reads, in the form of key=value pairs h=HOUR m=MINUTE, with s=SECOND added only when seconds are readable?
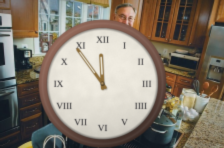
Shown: h=11 m=54
